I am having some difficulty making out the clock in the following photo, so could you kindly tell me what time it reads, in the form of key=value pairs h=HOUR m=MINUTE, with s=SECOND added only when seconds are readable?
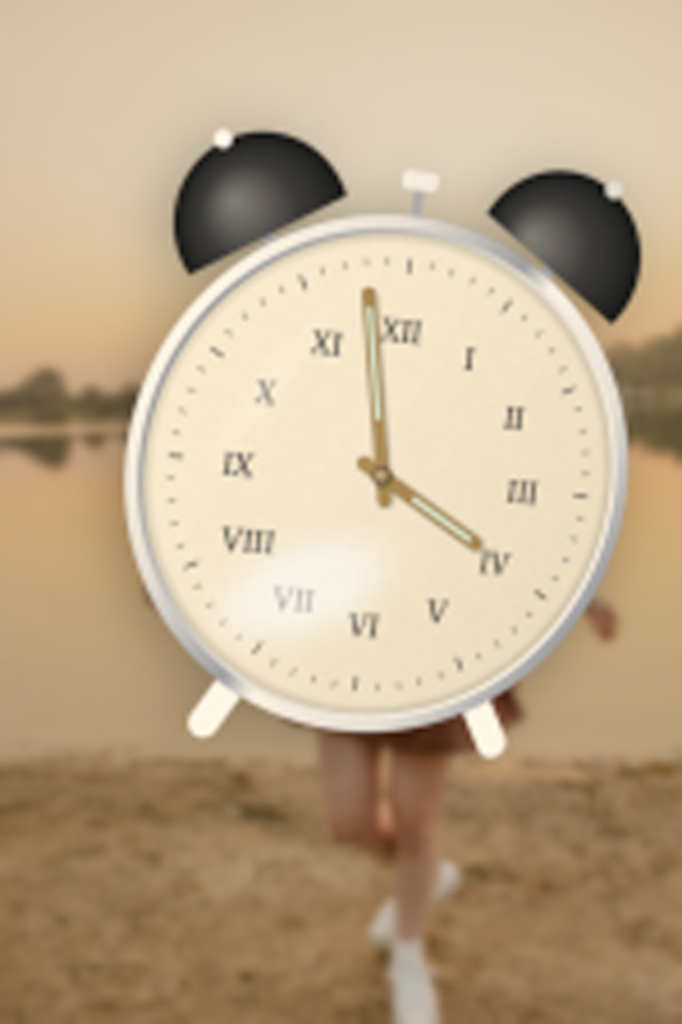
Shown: h=3 m=58
